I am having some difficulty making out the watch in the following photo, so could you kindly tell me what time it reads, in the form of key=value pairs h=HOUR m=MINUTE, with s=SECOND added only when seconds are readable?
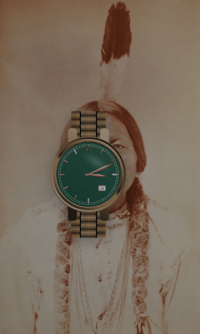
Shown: h=3 m=11
